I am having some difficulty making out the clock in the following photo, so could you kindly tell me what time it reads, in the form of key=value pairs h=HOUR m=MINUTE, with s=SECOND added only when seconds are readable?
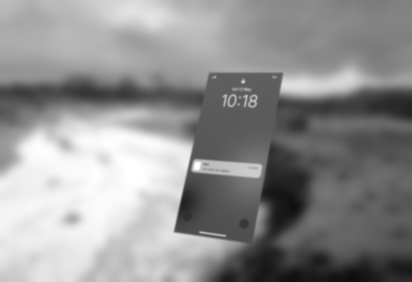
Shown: h=10 m=18
